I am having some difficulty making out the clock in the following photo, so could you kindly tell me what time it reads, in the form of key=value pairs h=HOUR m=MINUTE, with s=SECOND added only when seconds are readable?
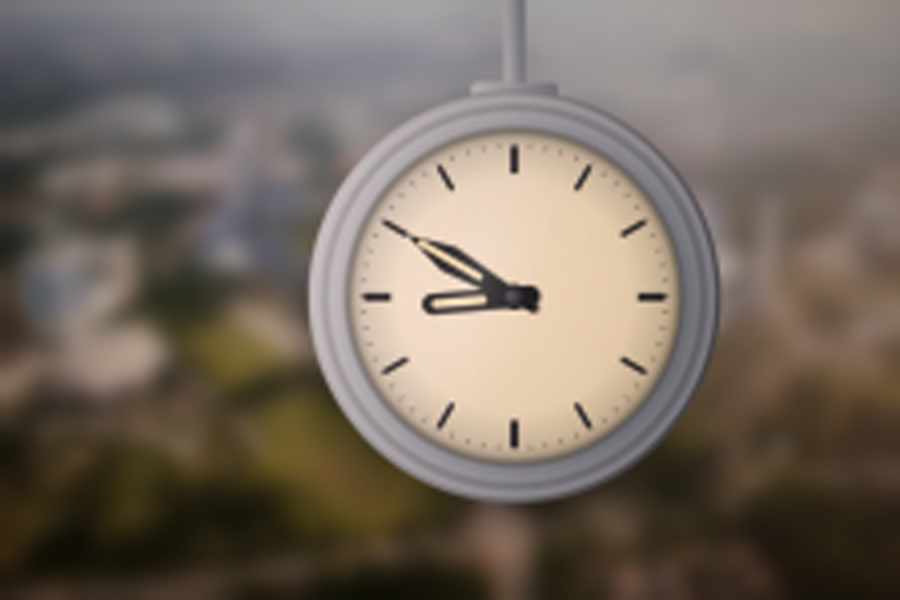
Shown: h=8 m=50
